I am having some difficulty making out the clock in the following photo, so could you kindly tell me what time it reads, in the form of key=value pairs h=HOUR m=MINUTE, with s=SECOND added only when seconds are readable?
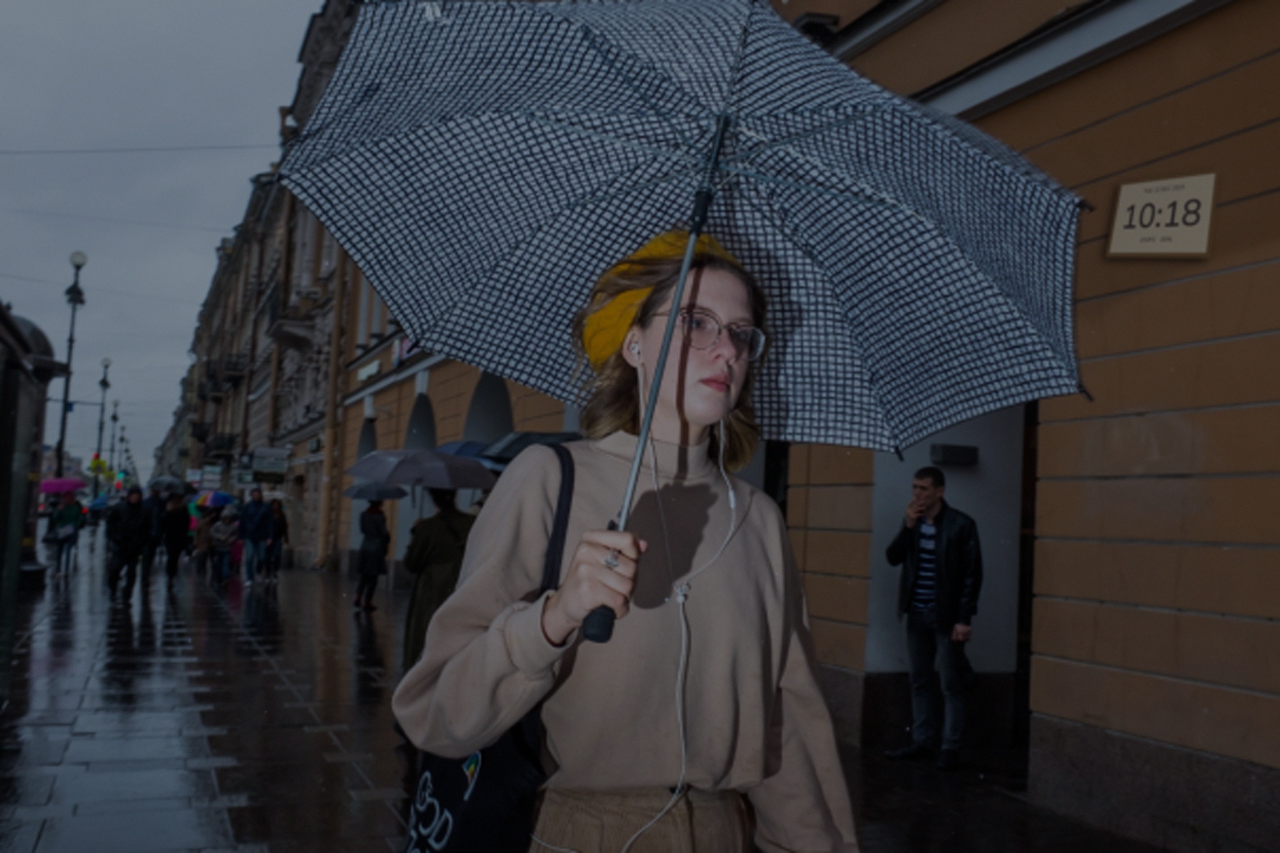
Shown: h=10 m=18
